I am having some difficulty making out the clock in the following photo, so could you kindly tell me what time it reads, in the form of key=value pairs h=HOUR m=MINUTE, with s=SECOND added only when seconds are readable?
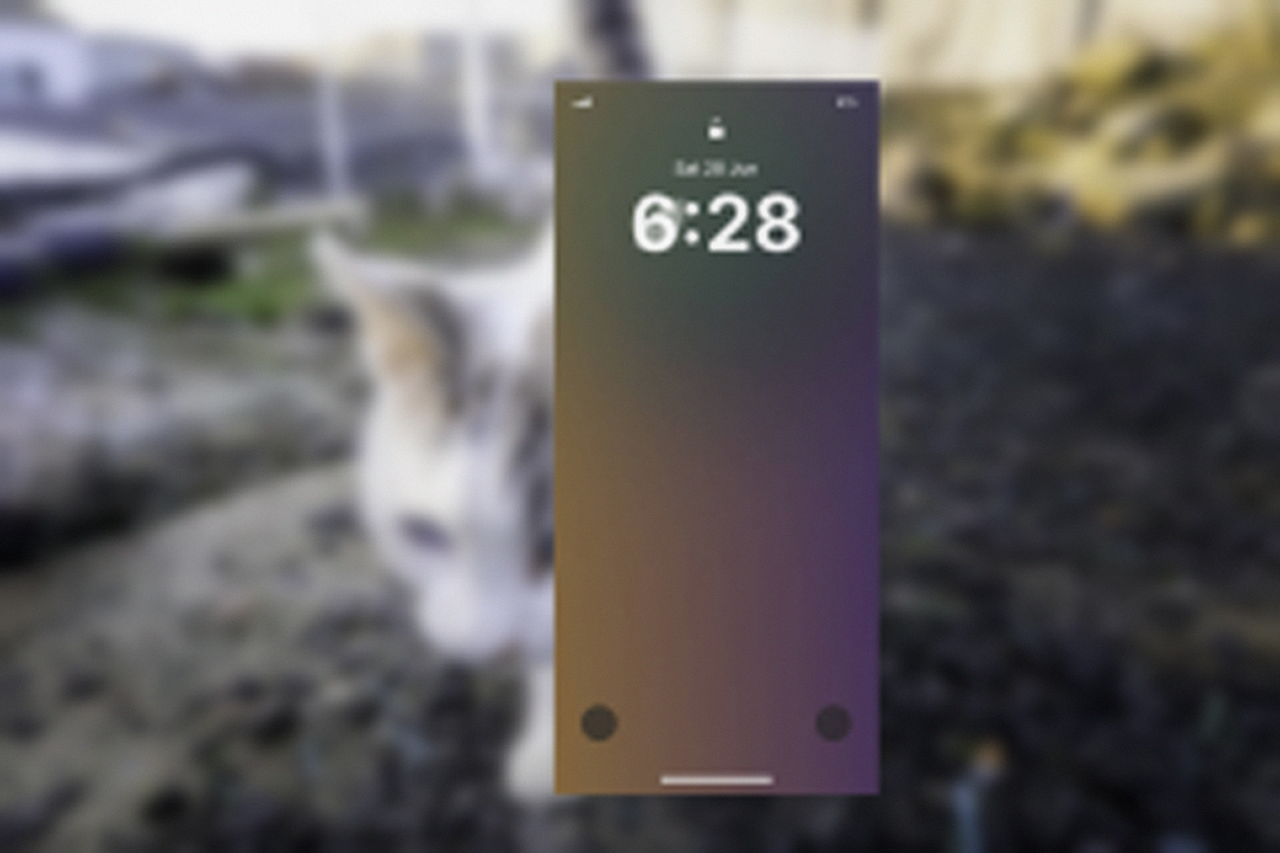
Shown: h=6 m=28
